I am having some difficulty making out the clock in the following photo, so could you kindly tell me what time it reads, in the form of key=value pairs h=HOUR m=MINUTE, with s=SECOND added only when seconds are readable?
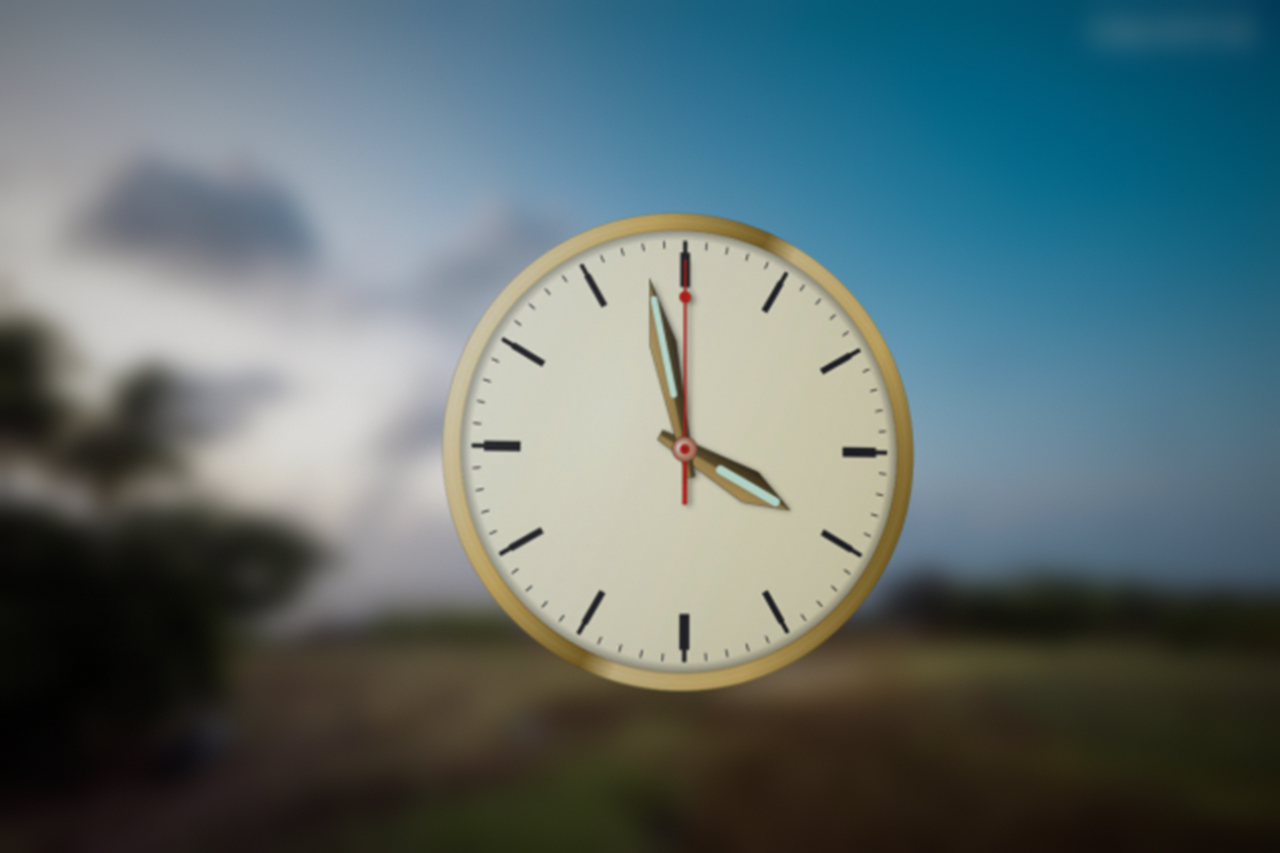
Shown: h=3 m=58 s=0
